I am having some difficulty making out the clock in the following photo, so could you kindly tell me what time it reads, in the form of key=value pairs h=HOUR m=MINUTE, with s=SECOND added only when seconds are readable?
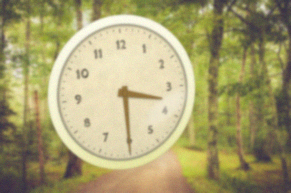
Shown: h=3 m=30
